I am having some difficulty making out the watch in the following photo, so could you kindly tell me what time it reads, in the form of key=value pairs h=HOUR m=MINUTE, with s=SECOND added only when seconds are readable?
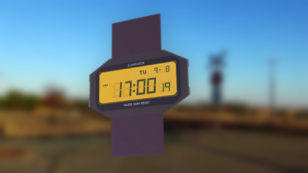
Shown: h=17 m=0 s=19
